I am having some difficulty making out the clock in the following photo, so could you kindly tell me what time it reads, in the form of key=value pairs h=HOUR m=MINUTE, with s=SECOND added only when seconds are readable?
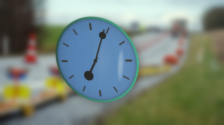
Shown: h=7 m=4
